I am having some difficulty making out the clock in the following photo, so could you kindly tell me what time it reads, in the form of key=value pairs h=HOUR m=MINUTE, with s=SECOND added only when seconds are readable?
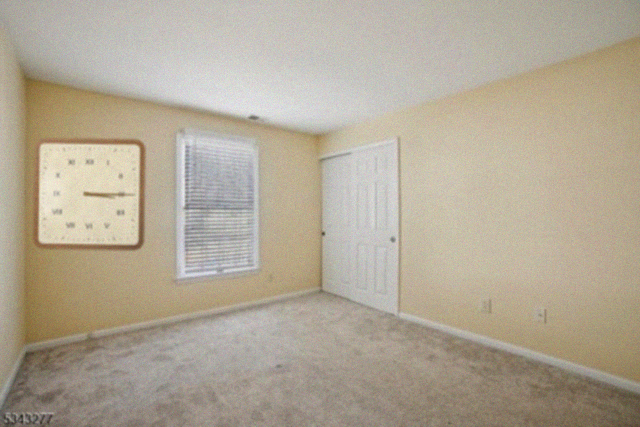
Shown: h=3 m=15
